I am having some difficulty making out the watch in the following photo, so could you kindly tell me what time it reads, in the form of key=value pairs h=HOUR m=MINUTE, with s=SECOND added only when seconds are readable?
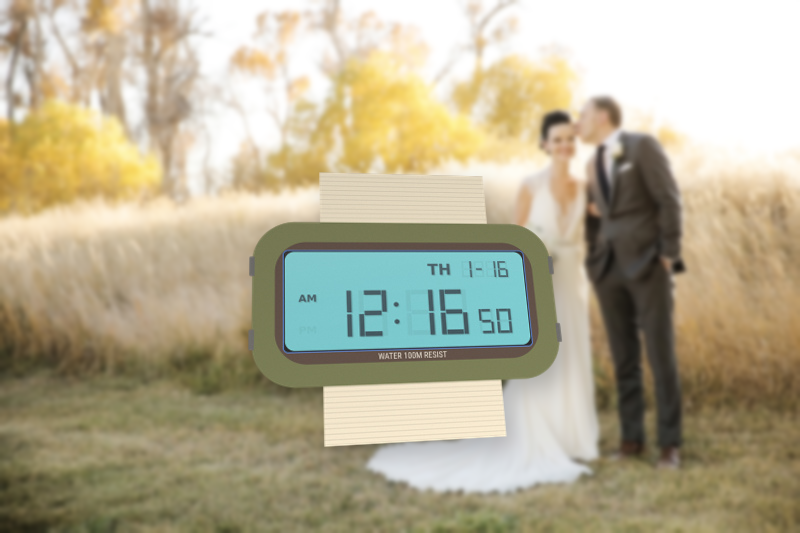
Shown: h=12 m=16 s=50
